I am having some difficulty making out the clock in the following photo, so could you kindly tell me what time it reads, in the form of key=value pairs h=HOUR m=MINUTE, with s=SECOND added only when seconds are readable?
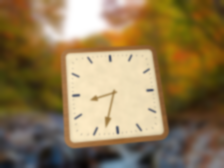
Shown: h=8 m=33
